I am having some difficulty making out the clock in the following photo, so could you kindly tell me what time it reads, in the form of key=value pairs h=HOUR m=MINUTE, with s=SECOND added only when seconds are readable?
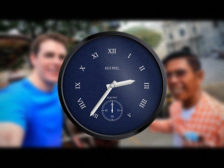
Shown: h=2 m=36
